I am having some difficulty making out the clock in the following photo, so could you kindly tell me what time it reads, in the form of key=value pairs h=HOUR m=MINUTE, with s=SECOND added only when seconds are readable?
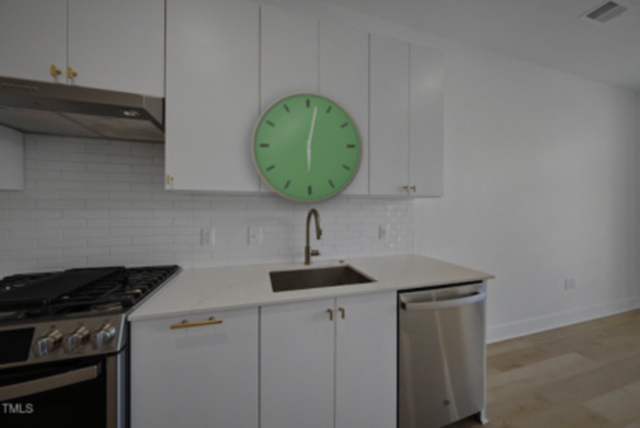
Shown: h=6 m=2
